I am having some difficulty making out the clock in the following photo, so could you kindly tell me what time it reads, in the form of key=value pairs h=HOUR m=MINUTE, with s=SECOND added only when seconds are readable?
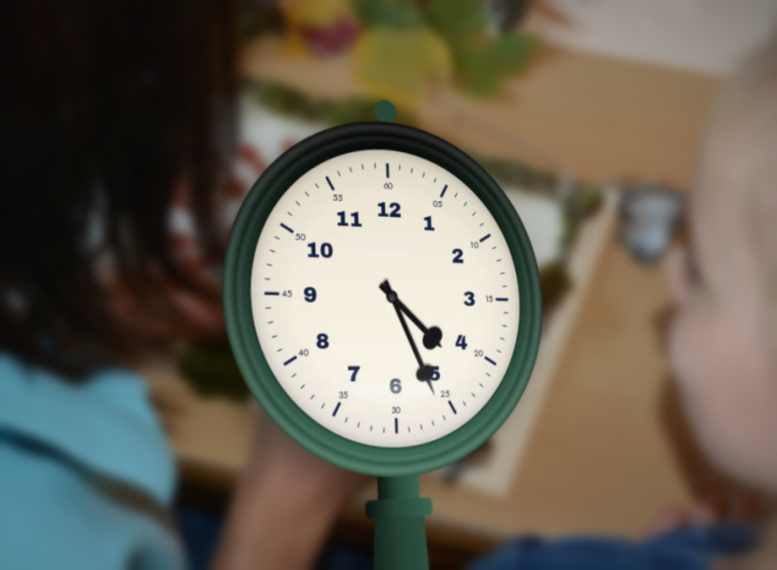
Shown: h=4 m=26
